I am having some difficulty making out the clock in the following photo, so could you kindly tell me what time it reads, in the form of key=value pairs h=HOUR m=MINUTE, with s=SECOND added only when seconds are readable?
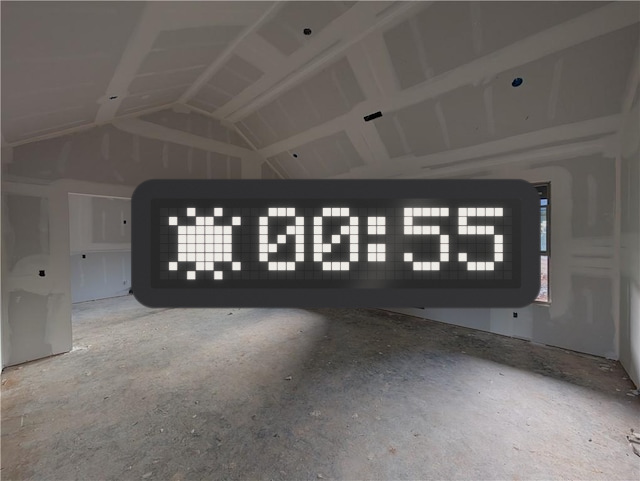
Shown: h=0 m=55
